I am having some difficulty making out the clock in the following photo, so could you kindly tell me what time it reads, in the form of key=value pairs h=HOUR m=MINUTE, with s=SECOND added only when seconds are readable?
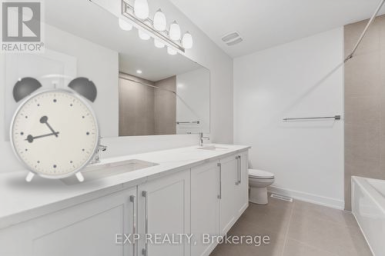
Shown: h=10 m=43
